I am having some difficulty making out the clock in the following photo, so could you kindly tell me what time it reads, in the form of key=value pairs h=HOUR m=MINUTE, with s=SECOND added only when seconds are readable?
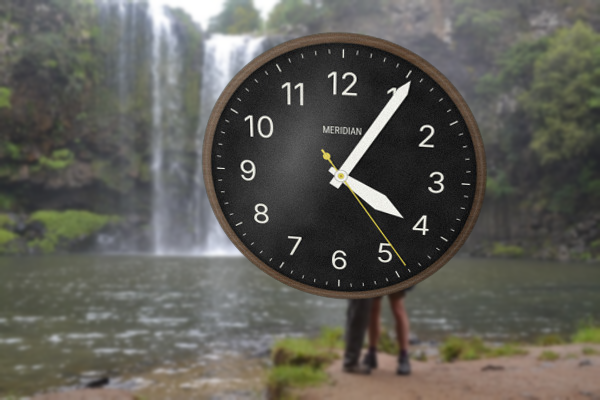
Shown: h=4 m=5 s=24
